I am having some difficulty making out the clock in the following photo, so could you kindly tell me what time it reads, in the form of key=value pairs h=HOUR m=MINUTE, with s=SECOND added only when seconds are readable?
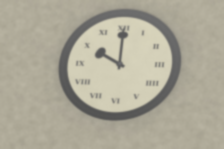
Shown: h=10 m=0
